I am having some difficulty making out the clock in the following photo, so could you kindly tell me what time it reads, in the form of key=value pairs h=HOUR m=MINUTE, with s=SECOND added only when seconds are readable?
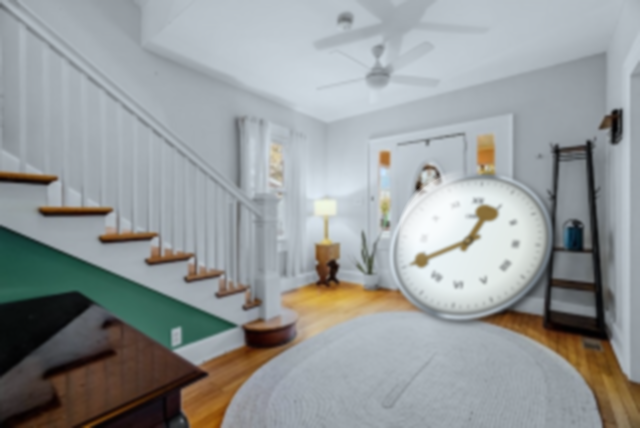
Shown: h=12 m=40
